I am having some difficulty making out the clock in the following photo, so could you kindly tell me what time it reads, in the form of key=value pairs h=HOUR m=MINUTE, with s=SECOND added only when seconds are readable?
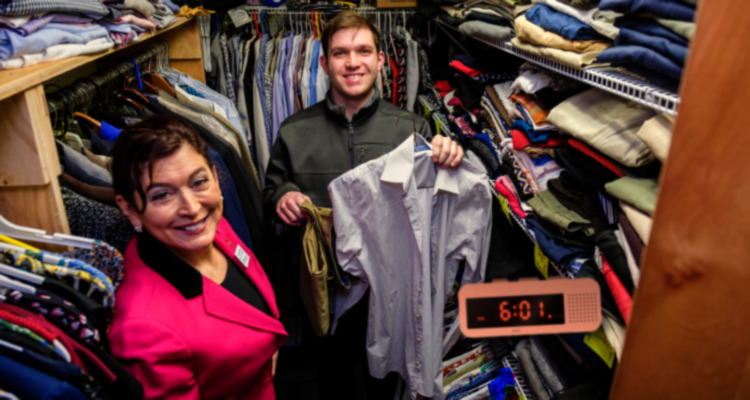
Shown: h=6 m=1
